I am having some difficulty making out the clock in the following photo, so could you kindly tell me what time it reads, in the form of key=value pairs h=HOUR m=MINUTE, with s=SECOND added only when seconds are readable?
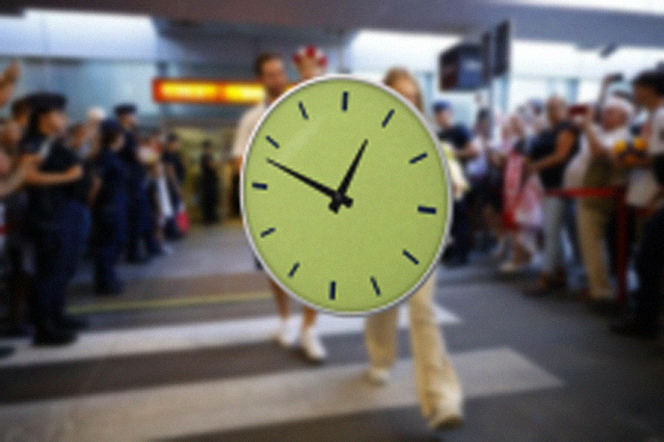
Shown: h=12 m=48
